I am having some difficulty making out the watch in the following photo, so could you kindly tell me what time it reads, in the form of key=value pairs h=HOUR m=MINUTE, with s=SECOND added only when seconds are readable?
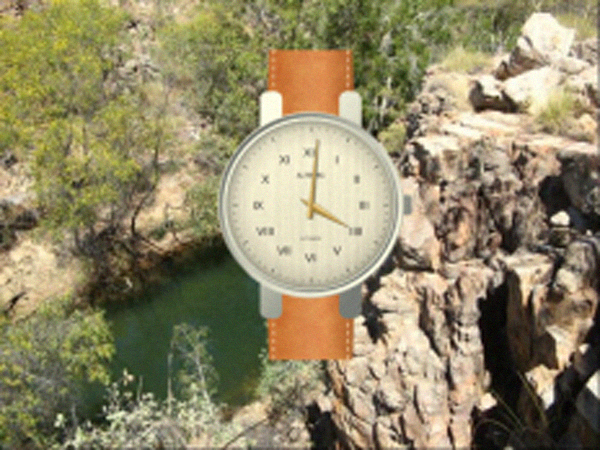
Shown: h=4 m=1
